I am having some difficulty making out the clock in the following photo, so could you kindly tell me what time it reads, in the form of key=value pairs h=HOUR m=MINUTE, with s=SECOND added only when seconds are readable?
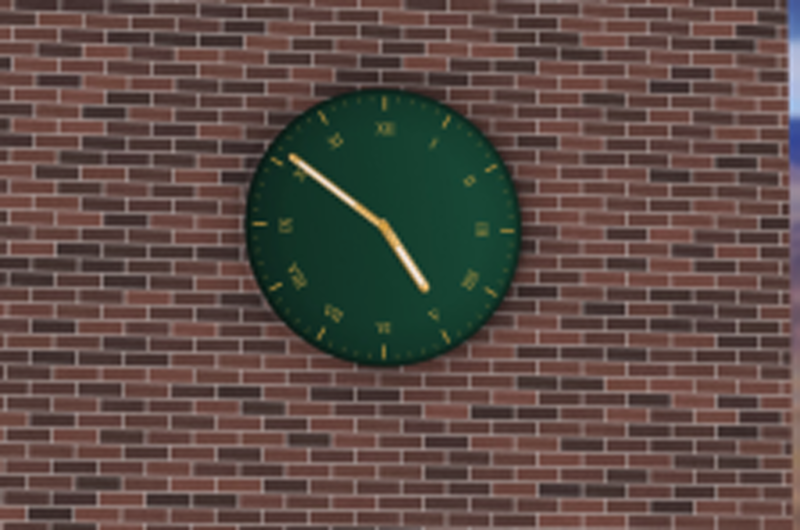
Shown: h=4 m=51
